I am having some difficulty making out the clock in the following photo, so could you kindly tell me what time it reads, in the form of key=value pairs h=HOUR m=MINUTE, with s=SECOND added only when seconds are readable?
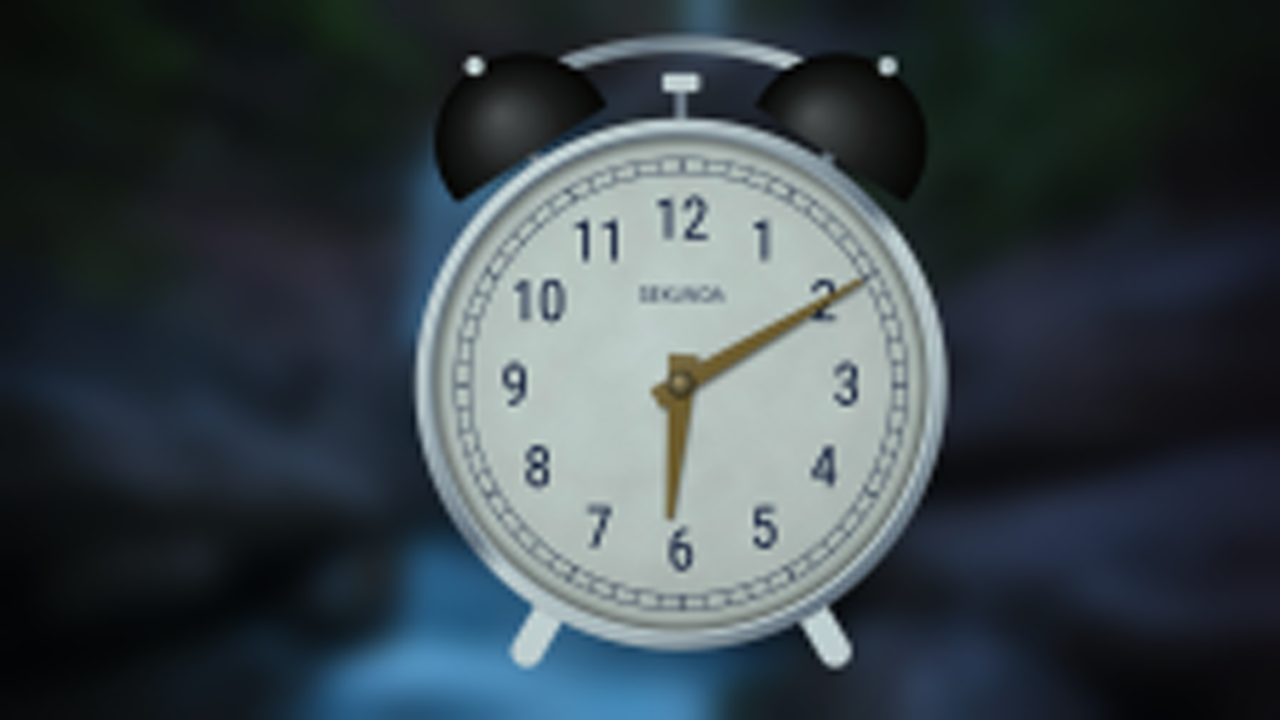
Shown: h=6 m=10
